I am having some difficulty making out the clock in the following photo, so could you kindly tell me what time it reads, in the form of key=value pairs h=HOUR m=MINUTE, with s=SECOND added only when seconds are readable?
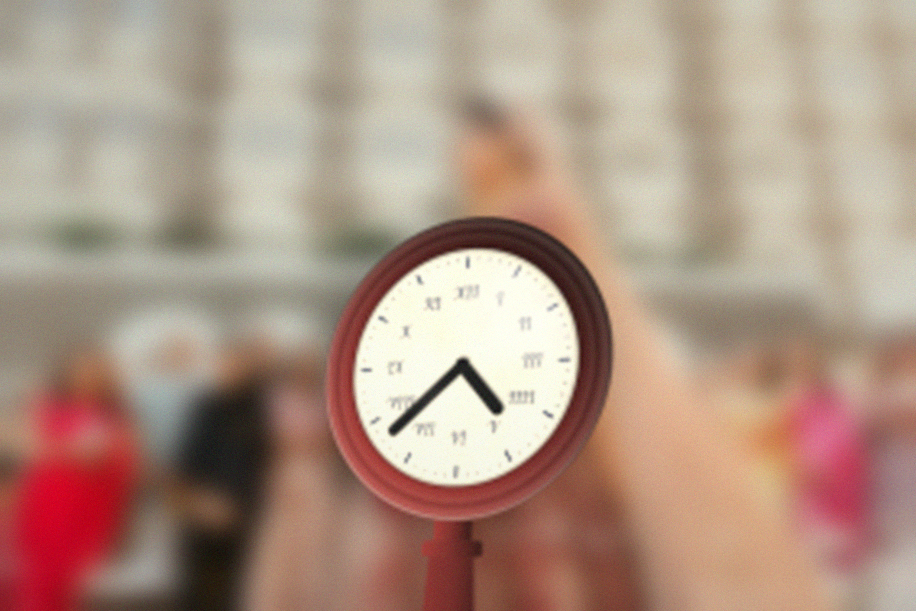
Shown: h=4 m=38
